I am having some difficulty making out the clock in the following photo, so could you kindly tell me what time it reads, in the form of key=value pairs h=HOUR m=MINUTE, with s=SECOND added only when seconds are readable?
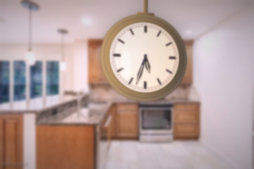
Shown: h=5 m=33
